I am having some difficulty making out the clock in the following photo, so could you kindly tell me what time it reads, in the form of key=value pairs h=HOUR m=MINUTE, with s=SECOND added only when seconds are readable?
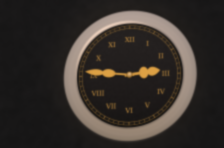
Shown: h=2 m=46
